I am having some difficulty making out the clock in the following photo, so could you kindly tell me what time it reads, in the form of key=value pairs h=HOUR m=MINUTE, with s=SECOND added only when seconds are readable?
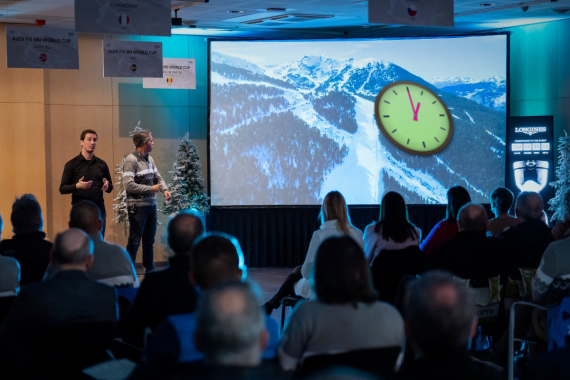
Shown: h=1 m=0
